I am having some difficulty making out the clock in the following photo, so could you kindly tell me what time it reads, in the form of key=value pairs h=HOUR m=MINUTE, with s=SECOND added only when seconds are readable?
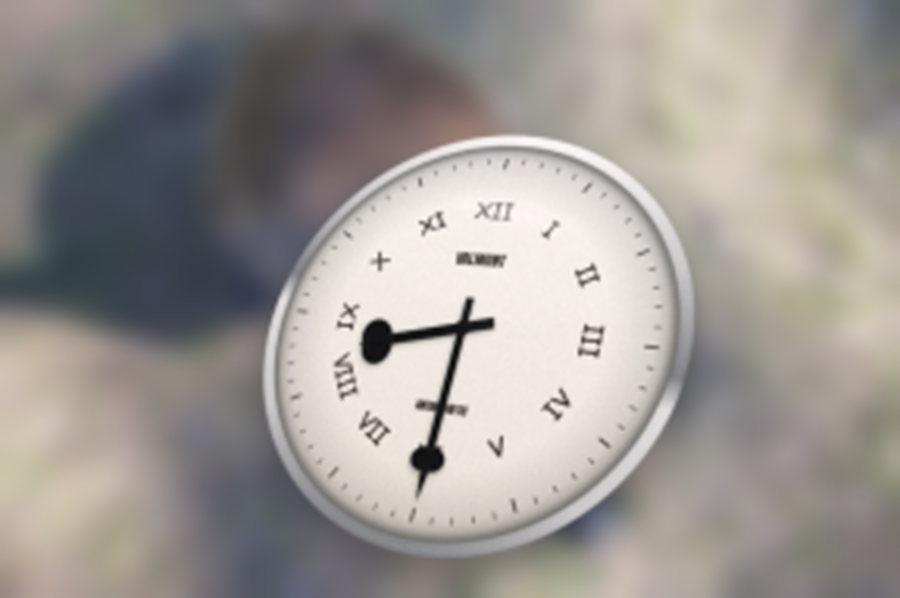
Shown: h=8 m=30
